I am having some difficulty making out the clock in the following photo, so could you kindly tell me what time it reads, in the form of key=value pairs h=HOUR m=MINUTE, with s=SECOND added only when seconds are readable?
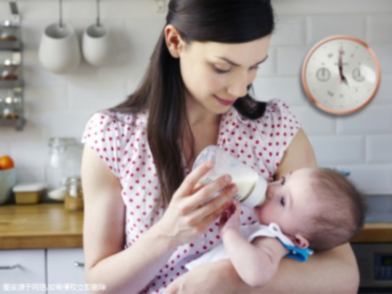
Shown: h=4 m=59
